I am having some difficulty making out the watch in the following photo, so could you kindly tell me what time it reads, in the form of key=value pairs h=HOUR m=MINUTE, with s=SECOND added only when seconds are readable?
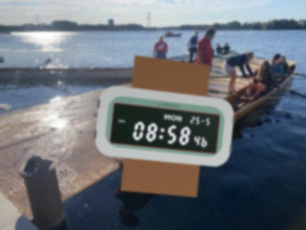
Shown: h=8 m=58 s=46
